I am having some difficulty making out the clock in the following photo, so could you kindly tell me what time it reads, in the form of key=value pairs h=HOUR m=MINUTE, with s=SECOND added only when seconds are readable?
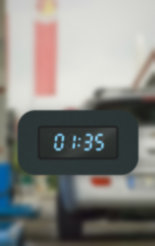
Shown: h=1 m=35
